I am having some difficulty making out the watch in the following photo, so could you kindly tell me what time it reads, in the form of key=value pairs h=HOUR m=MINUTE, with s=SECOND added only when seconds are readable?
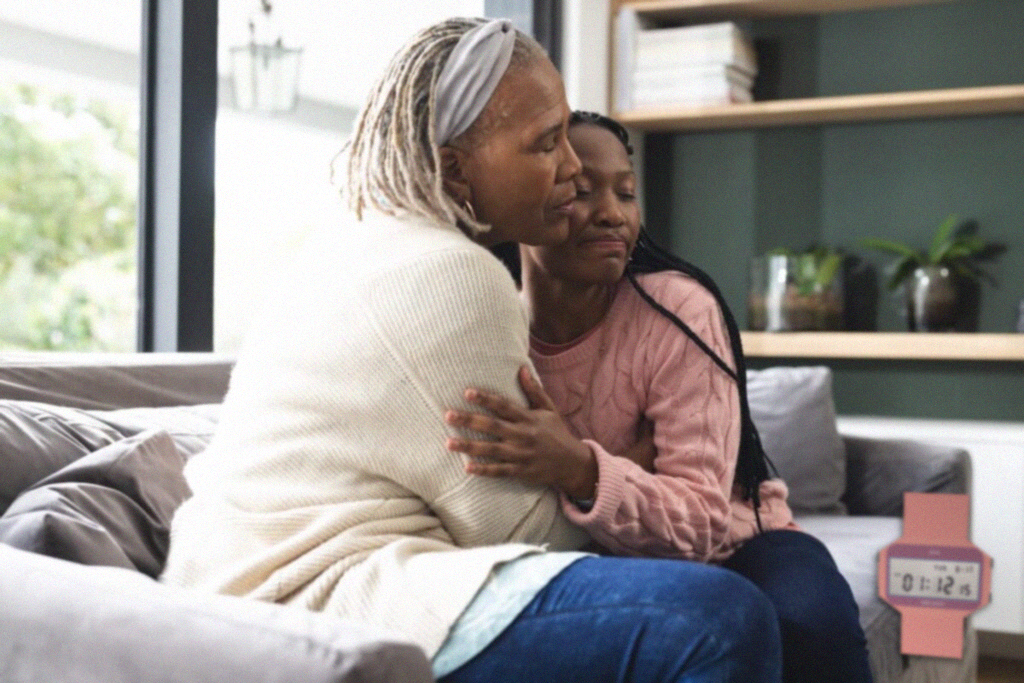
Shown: h=1 m=12
